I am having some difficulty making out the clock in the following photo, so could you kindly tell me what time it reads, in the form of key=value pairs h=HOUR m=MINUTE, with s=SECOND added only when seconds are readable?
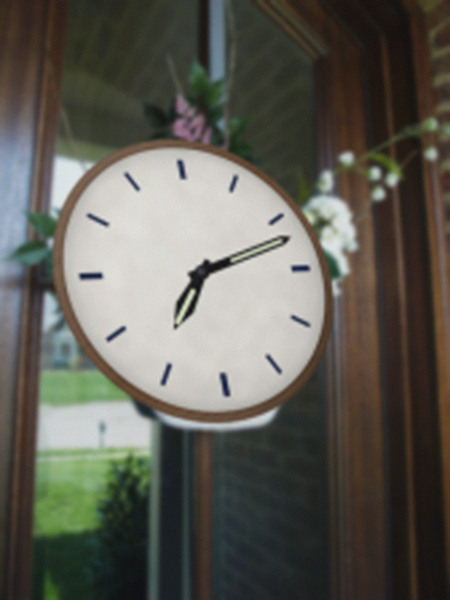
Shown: h=7 m=12
